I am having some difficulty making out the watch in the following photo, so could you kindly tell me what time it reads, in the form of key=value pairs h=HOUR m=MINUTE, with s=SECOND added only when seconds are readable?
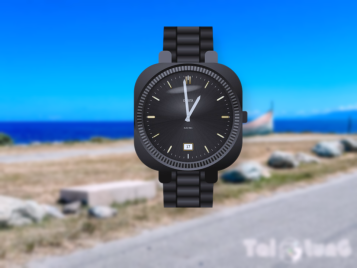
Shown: h=12 m=59
